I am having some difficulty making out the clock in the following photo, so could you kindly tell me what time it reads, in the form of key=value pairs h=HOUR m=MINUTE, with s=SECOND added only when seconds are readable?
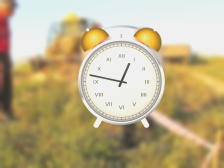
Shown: h=12 m=47
